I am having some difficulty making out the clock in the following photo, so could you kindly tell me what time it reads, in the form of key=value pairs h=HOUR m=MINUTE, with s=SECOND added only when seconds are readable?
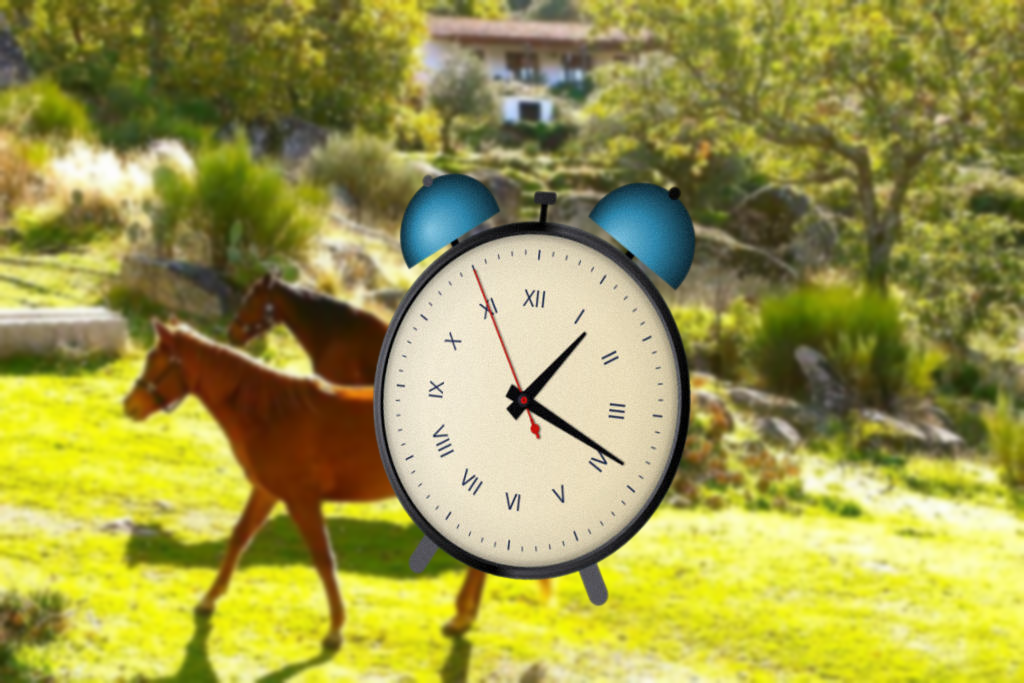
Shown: h=1 m=18 s=55
